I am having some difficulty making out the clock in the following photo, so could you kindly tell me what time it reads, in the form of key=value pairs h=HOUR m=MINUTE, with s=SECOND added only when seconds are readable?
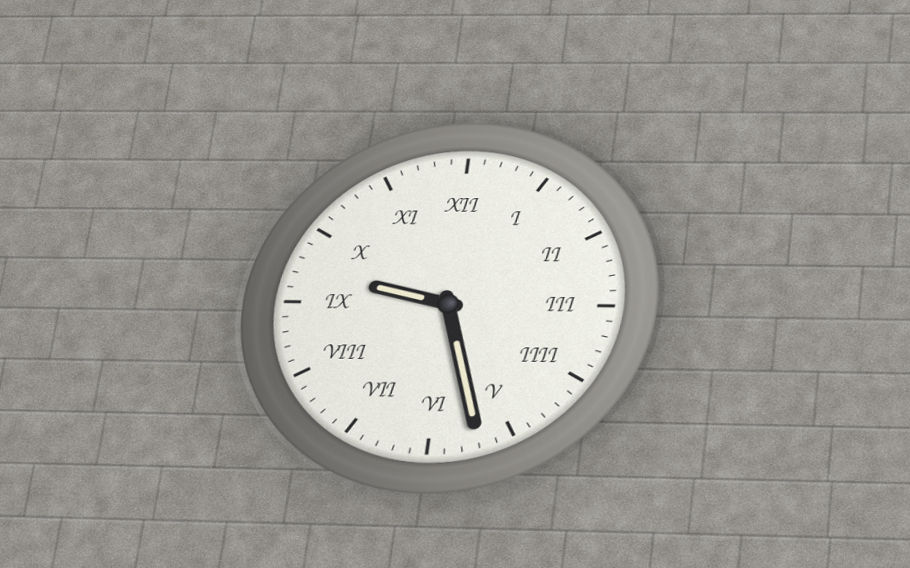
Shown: h=9 m=27
